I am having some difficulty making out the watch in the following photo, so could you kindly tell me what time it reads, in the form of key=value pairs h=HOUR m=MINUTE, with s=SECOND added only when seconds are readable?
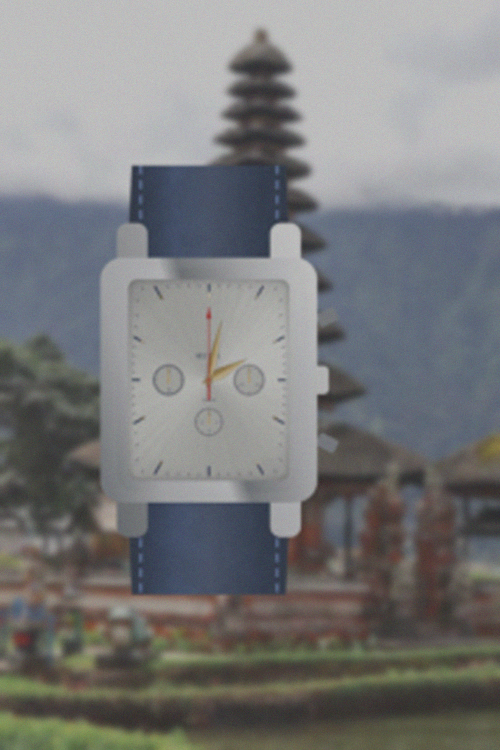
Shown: h=2 m=2
